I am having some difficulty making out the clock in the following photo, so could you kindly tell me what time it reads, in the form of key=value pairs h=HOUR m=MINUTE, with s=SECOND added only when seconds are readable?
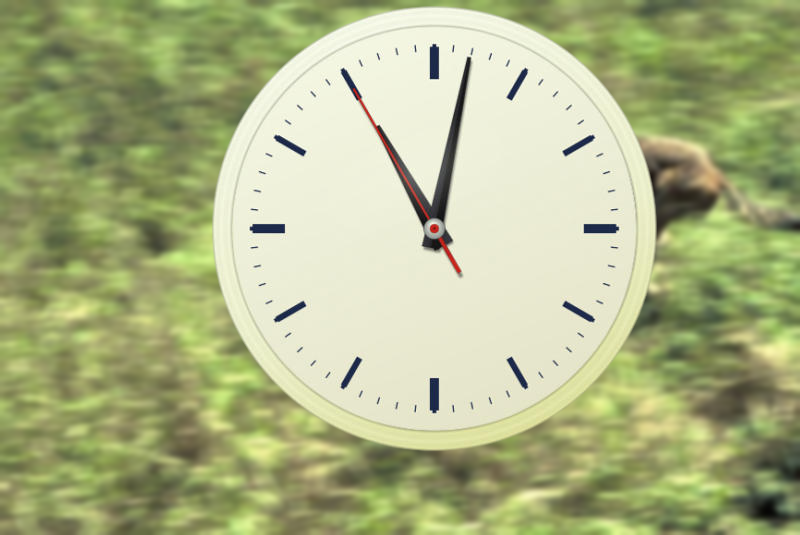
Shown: h=11 m=1 s=55
